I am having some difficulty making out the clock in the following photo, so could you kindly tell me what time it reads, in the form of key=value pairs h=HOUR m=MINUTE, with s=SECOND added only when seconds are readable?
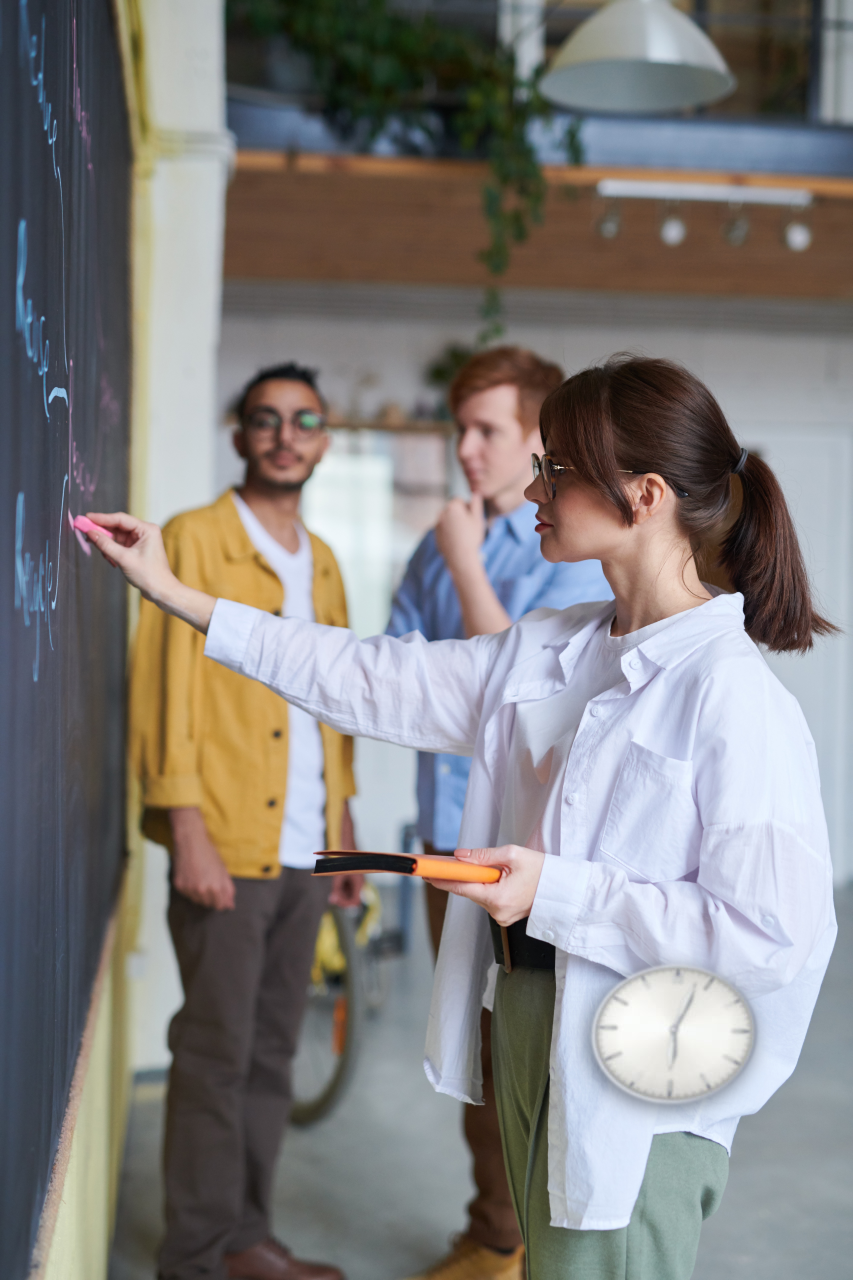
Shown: h=6 m=3
